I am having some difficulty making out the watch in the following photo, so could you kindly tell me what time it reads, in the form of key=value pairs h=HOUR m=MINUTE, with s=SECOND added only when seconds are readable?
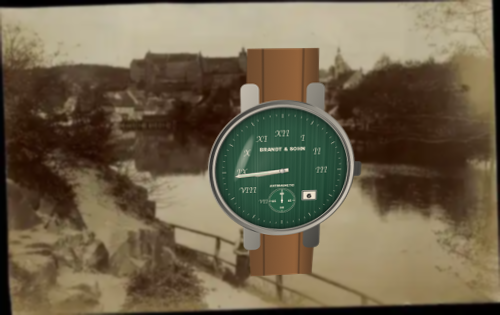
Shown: h=8 m=44
